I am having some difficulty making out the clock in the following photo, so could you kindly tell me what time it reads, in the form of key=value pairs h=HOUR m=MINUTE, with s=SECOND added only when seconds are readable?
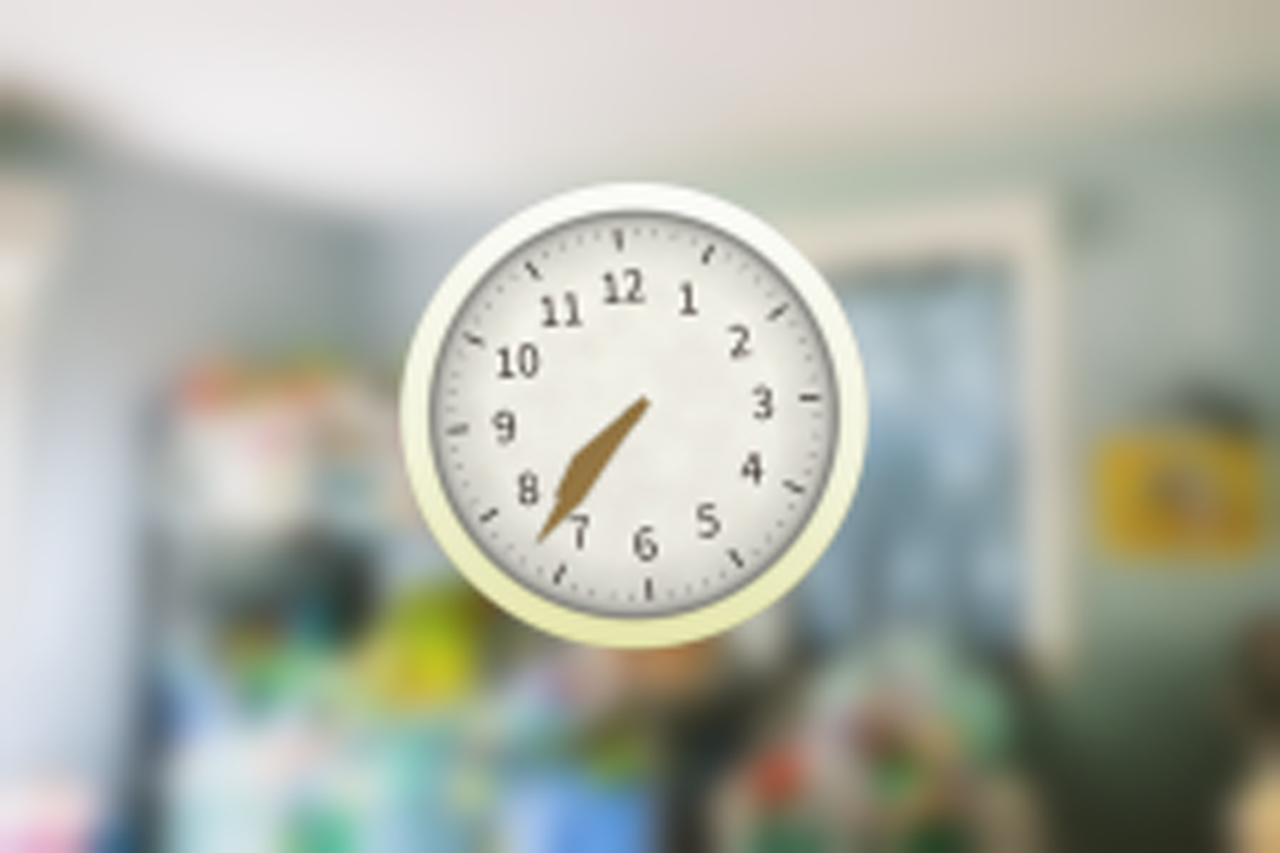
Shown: h=7 m=37
